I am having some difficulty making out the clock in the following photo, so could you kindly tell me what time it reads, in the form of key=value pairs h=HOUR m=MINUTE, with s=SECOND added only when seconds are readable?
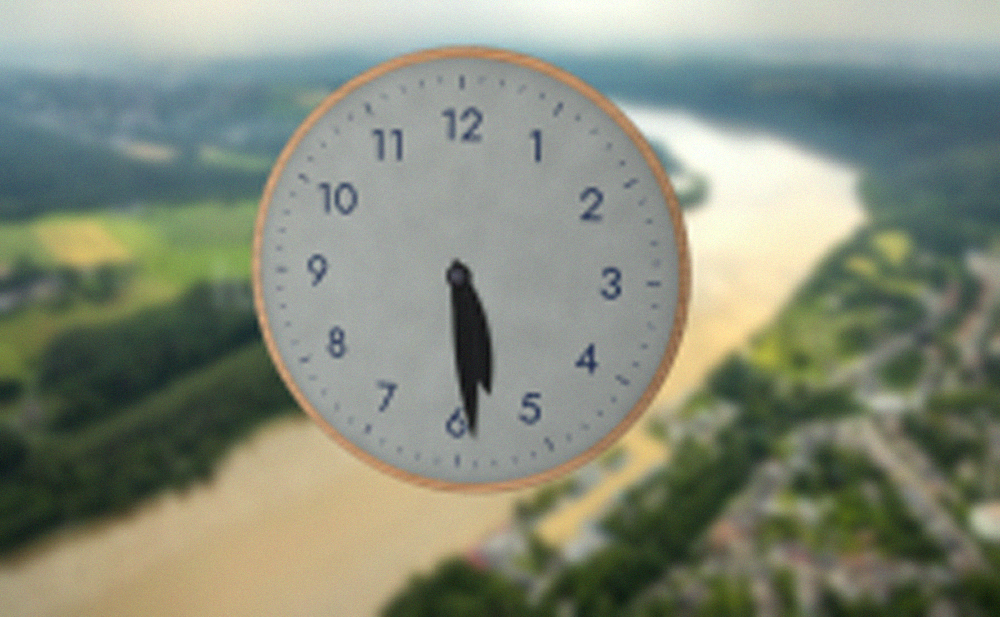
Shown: h=5 m=29
